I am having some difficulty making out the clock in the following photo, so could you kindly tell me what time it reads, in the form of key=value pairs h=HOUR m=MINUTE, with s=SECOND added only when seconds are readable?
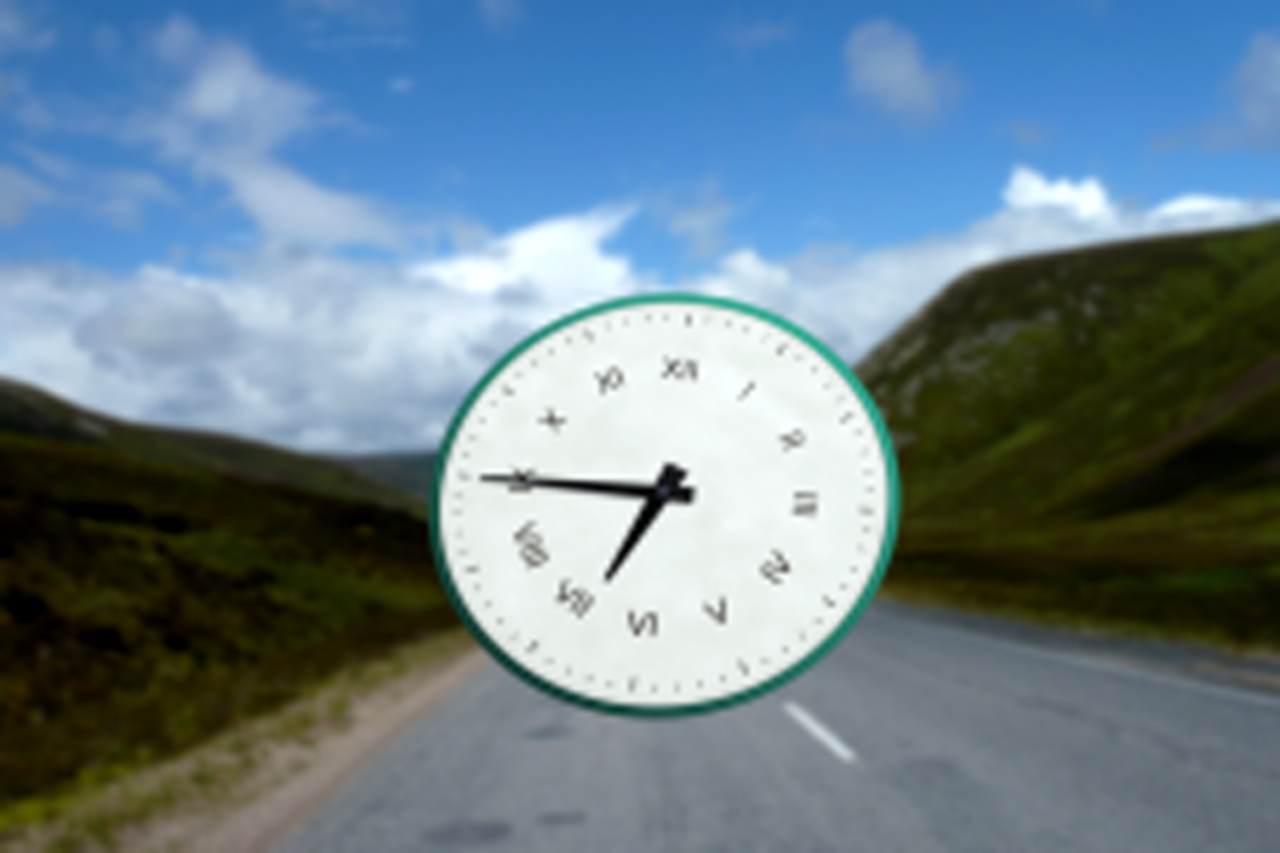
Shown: h=6 m=45
